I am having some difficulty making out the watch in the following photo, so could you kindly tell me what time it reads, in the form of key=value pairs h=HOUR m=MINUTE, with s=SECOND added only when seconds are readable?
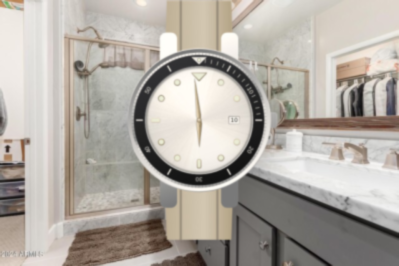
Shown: h=5 m=59
